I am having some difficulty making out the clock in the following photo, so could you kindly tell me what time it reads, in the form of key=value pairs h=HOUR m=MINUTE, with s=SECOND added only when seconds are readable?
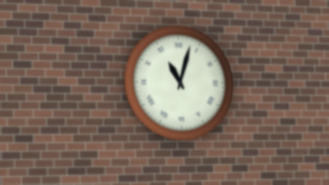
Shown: h=11 m=3
